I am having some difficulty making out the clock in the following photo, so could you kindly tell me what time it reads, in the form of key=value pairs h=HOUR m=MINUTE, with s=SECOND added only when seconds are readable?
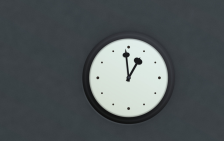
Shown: h=12 m=59
